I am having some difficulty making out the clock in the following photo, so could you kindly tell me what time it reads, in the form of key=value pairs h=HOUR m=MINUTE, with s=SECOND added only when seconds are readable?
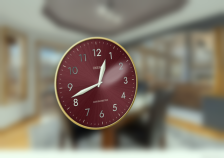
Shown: h=12 m=42
